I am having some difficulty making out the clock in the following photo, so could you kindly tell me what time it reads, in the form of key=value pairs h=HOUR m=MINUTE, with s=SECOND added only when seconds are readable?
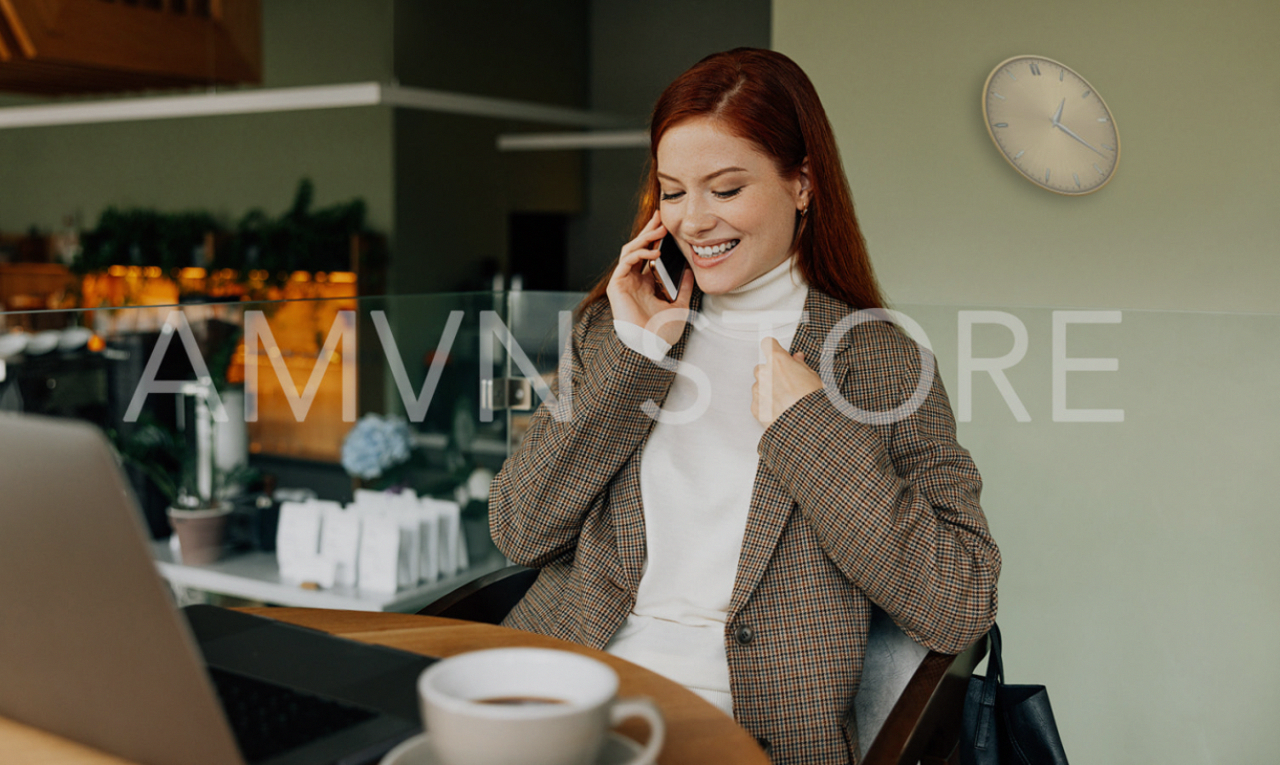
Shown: h=1 m=22
